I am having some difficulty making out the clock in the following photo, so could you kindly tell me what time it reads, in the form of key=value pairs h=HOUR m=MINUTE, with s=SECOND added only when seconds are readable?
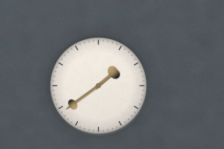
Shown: h=1 m=39
